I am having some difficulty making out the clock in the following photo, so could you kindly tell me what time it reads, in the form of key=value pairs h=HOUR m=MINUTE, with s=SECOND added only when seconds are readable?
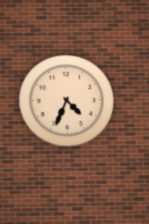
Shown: h=4 m=34
